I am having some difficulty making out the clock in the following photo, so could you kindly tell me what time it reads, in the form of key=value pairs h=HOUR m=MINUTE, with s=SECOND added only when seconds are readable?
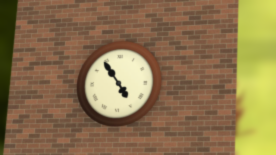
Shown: h=4 m=54
